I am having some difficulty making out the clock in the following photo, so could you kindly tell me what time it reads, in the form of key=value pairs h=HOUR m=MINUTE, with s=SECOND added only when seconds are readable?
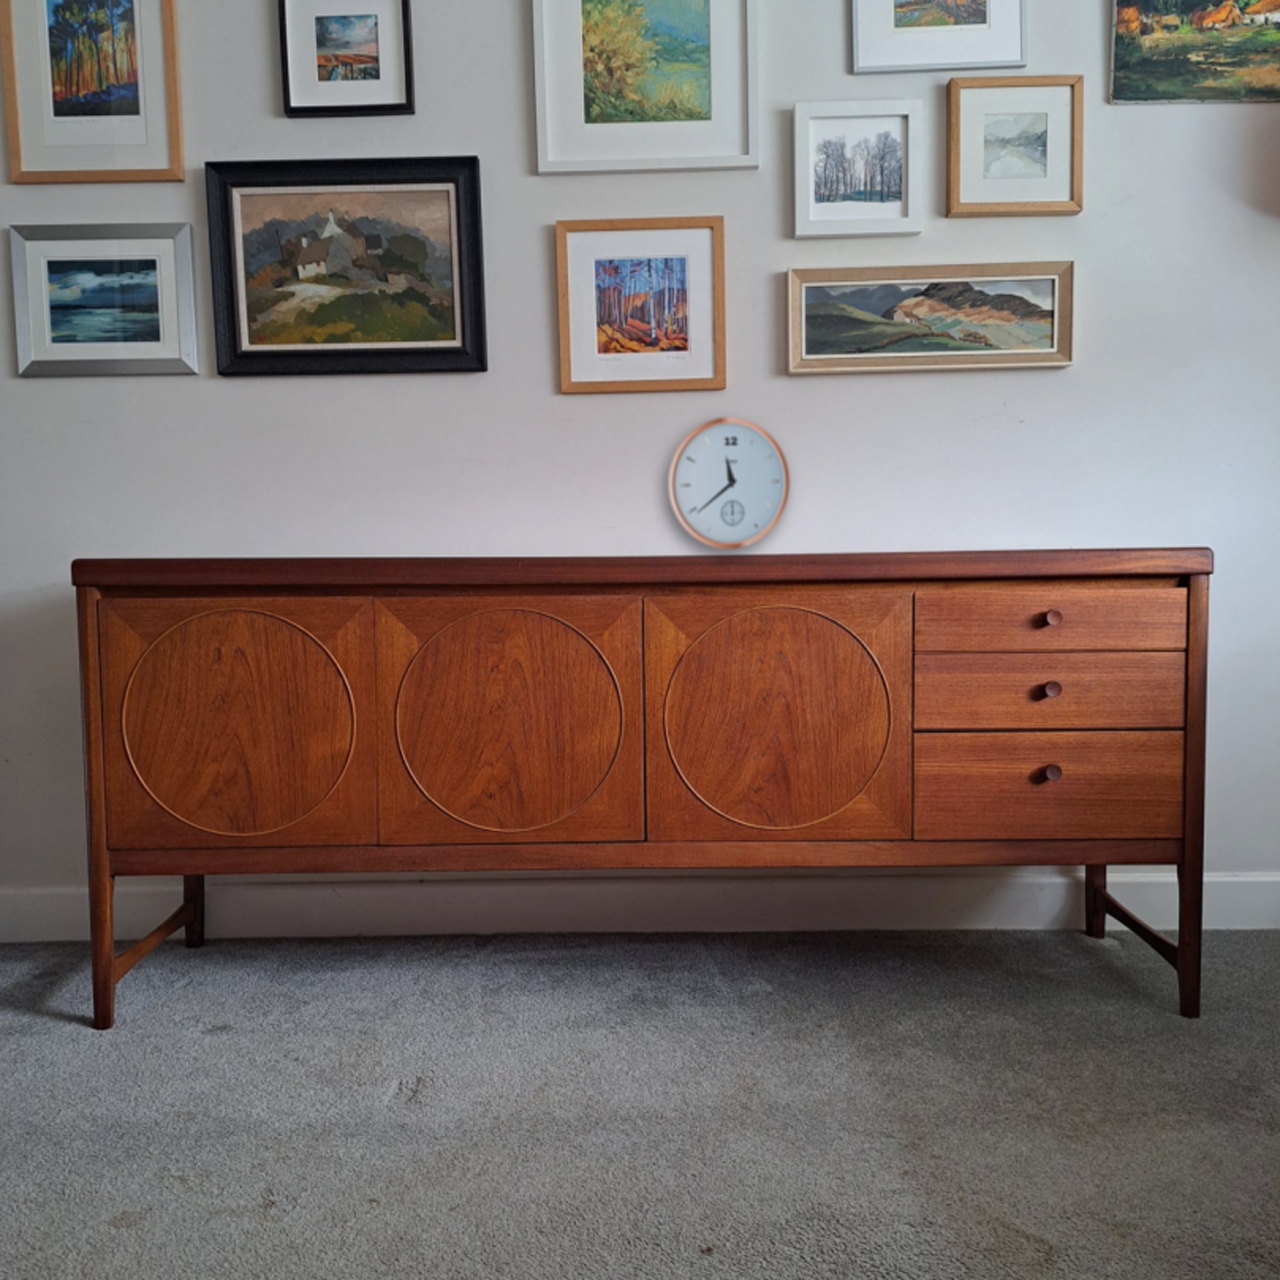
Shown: h=11 m=39
